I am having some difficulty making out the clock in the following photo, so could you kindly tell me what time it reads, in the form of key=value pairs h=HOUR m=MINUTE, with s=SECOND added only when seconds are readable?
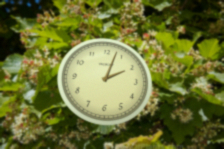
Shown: h=2 m=3
